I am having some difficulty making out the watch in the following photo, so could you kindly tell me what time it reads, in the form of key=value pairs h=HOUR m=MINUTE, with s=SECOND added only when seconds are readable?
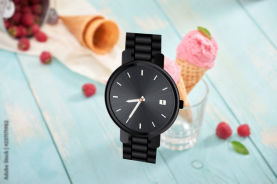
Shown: h=8 m=35
